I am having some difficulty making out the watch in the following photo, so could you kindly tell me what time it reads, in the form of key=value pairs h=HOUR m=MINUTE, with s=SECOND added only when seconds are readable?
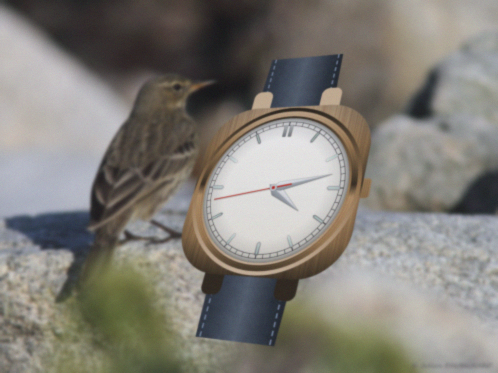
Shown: h=4 m=12 s=43
